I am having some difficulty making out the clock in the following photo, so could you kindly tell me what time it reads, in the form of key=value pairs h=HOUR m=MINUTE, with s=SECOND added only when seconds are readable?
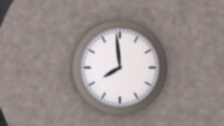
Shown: h=7 m=59
